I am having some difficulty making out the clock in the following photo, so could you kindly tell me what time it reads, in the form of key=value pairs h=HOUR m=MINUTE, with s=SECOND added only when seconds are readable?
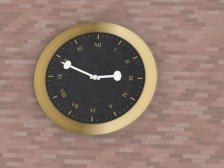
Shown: h=2 m=49
